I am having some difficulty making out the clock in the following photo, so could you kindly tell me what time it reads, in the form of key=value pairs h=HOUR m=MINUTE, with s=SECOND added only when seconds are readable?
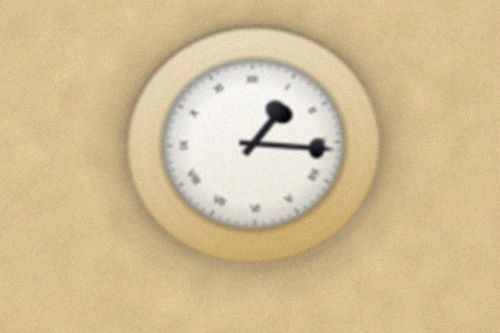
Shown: h=1 m=16
